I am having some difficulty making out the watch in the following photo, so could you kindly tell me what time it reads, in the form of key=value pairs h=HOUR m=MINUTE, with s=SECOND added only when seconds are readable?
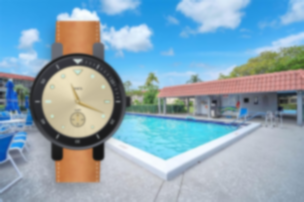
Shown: h=11 m=19
